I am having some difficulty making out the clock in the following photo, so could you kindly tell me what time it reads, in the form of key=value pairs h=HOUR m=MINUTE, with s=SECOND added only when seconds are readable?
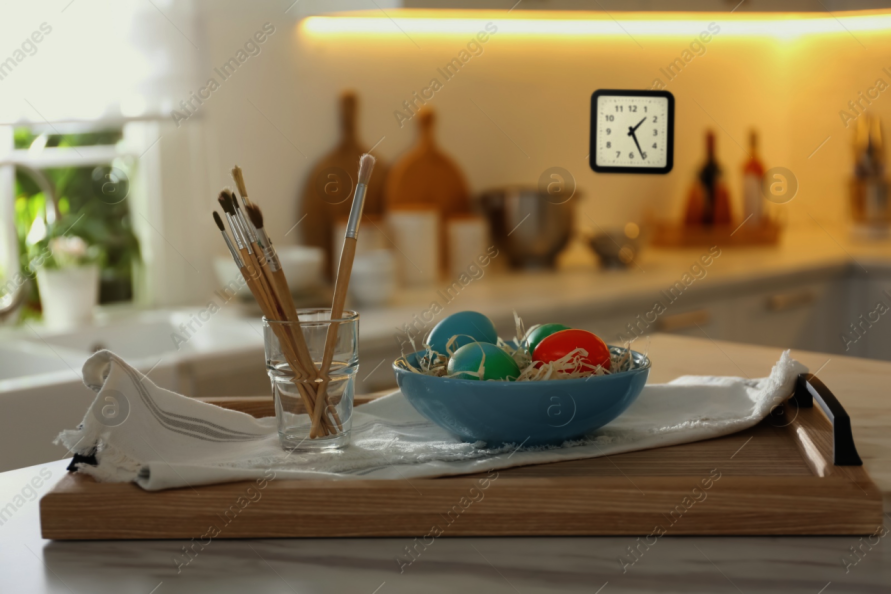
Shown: h=1 m=26
